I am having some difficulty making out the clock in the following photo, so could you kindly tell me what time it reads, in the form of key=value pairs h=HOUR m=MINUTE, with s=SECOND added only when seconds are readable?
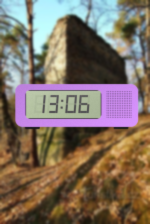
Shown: h=13 m=6
